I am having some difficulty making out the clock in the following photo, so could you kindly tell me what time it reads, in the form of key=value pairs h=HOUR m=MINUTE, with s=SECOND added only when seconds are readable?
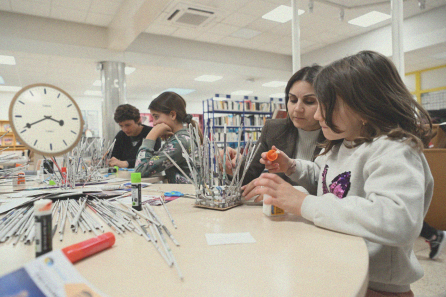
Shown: h=3 m=41
